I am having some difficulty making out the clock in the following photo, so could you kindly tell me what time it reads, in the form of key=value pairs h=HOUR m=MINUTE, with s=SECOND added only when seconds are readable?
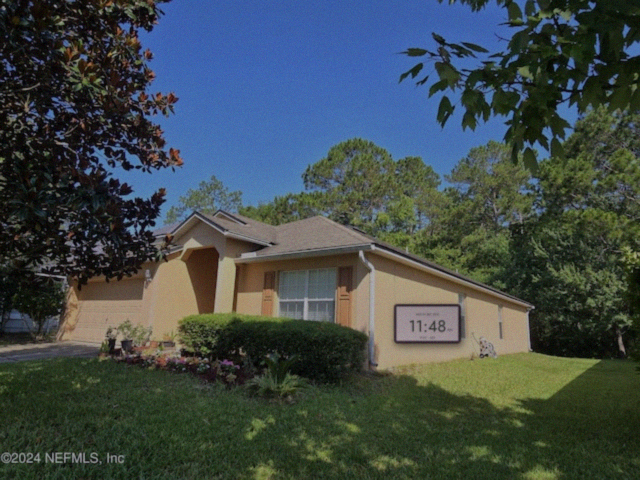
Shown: h=11 m=48
